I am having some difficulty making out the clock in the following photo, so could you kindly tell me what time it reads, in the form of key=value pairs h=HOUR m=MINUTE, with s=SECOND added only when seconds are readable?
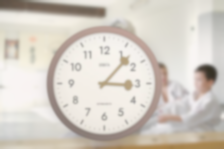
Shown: h=3 m=7
